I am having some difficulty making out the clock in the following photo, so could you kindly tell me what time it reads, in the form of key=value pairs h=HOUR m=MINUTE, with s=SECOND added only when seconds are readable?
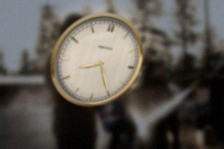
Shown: h=8 m=25
